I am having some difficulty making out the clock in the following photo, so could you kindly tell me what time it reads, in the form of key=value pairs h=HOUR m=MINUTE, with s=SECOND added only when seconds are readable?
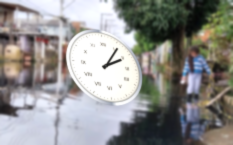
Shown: h=2 m=6
